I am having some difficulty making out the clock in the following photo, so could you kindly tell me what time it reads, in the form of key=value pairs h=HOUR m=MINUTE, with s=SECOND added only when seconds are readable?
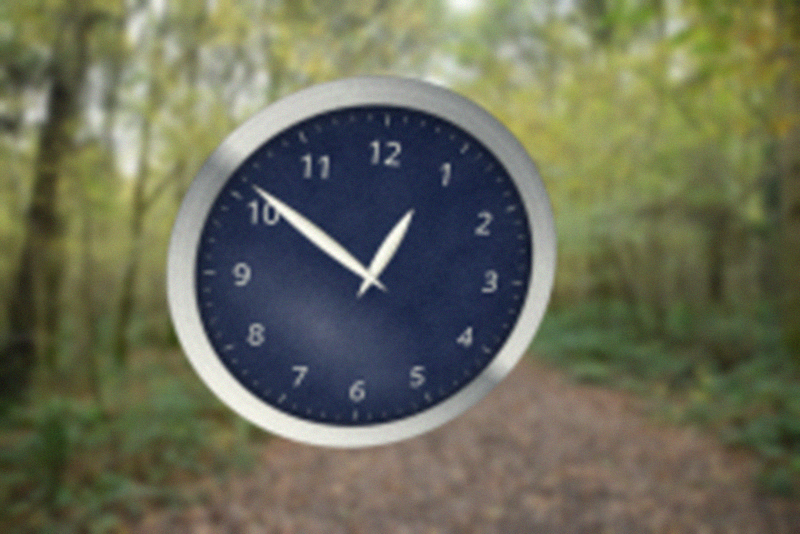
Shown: h=12 m=51
